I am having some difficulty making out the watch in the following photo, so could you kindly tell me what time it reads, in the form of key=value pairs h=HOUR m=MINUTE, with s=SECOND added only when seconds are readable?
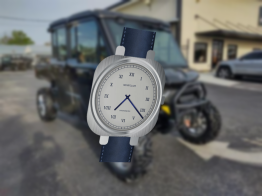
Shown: h=7 m=22
